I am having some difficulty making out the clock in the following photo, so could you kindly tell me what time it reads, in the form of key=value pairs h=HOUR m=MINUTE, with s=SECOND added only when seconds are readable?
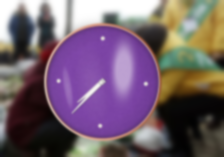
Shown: h=7 m=37
